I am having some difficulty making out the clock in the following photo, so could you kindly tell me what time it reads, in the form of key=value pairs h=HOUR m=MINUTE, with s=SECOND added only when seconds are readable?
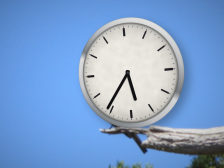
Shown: h=5 m=36
